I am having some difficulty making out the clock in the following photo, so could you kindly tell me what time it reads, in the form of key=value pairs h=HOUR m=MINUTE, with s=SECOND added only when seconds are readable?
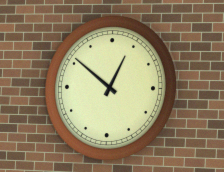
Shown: h=12 m=51
